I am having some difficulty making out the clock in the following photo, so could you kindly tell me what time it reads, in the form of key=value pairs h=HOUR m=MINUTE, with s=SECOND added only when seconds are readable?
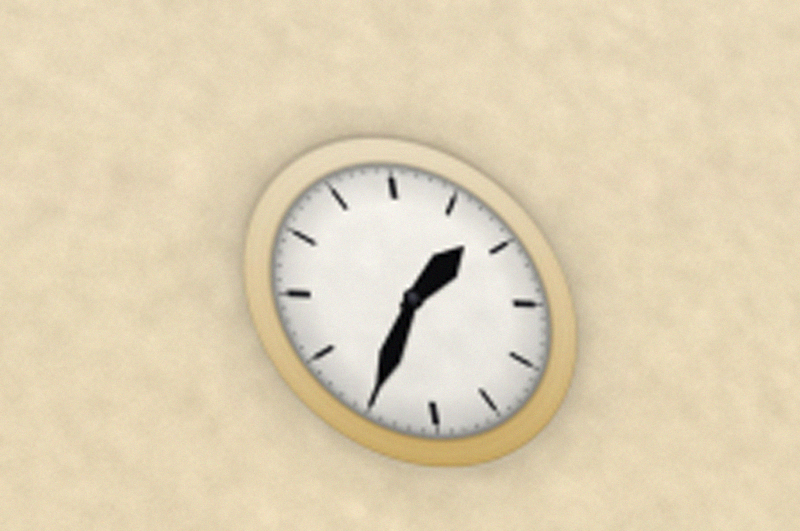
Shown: h=1 m=35
